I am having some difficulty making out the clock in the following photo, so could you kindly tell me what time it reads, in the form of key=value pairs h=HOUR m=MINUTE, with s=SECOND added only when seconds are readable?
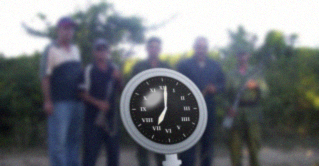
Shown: h=7 m=1
